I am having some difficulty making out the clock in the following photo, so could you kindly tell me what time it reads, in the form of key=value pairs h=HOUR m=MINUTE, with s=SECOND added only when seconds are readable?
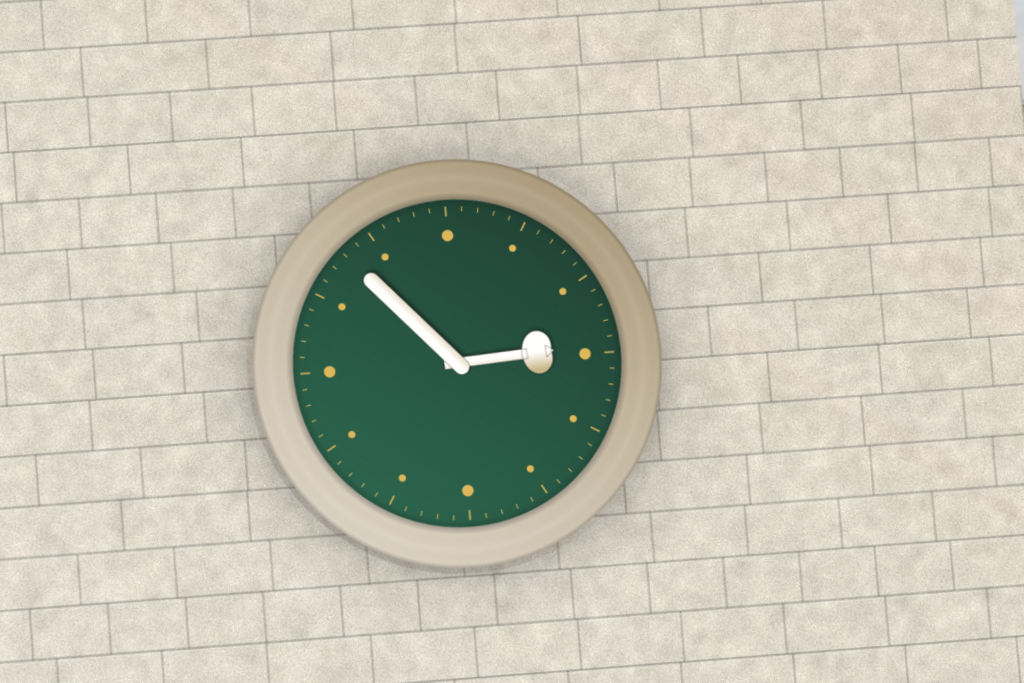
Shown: h=2 m=53
